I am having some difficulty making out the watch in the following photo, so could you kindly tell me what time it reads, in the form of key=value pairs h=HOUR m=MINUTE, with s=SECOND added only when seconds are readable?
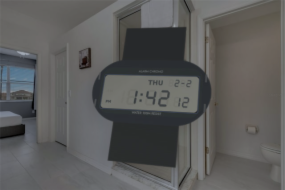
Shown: h=1 m=42 s=12
